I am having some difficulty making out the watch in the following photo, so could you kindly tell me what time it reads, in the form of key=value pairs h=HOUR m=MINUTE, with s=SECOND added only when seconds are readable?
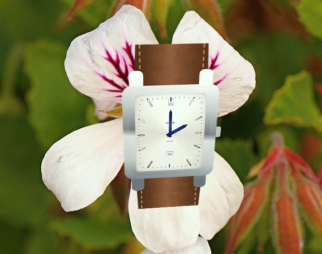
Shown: h=2 m=0
